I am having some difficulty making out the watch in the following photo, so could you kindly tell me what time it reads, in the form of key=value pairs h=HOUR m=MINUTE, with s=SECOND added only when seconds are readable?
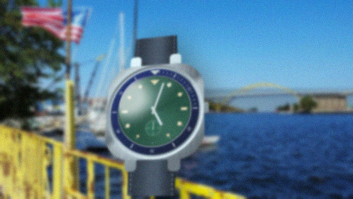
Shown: h=5 m=3
